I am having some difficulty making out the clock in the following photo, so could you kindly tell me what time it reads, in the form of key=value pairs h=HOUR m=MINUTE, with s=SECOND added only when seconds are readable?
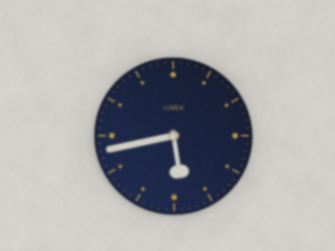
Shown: h=5 m=43
